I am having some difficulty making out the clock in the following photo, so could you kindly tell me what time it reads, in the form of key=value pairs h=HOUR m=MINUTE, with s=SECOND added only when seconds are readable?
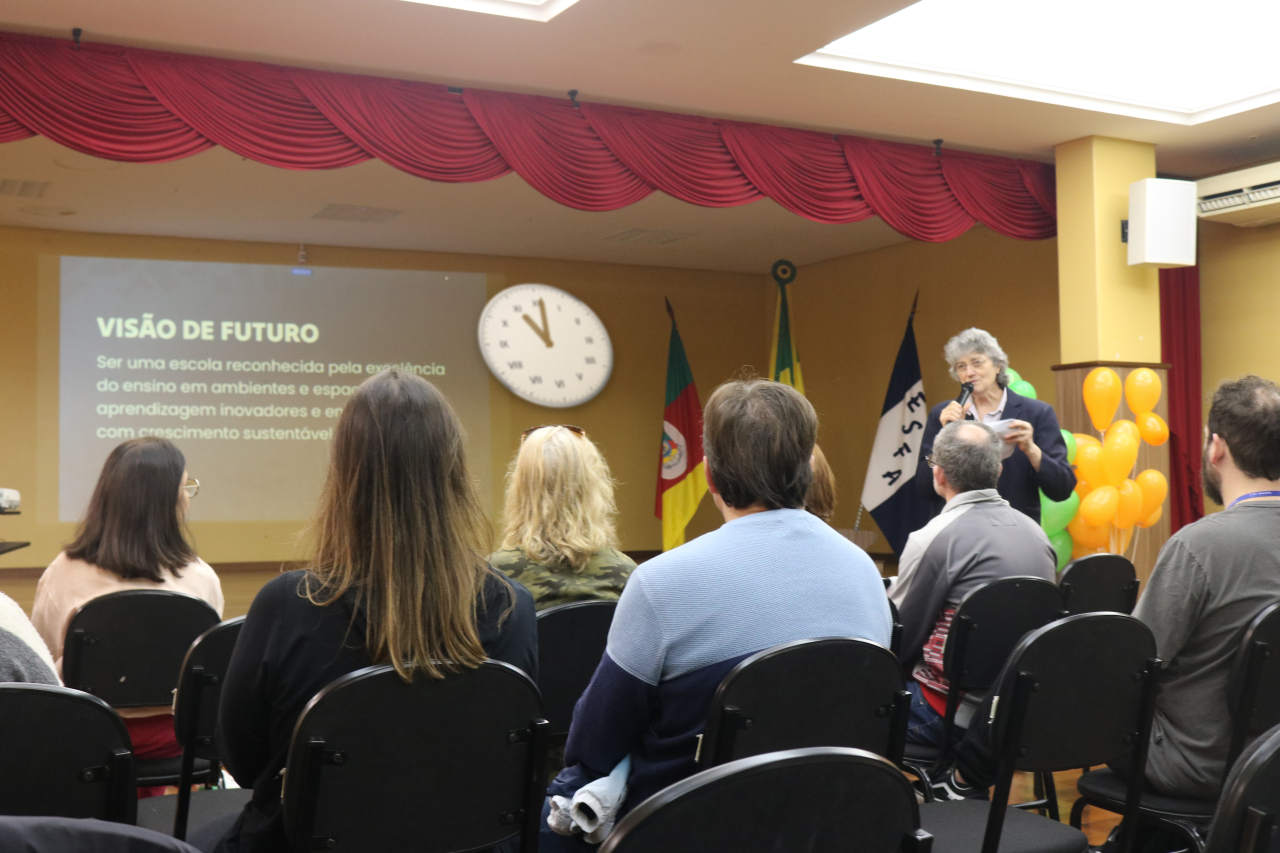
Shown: h=11 m=1
